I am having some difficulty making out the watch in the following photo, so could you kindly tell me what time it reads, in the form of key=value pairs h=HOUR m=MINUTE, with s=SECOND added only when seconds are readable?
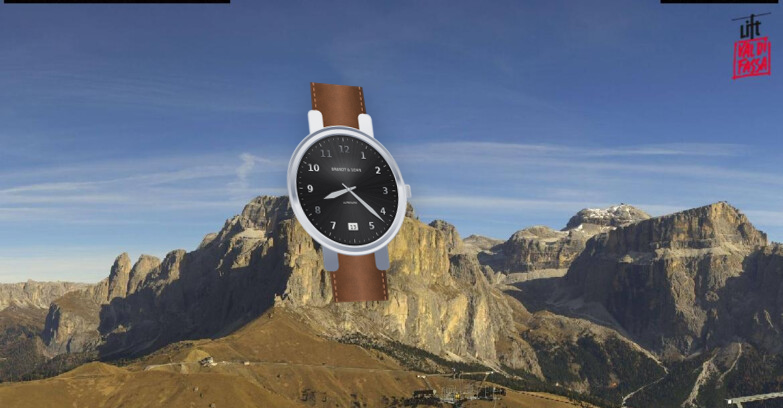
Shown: h=8 m=22
